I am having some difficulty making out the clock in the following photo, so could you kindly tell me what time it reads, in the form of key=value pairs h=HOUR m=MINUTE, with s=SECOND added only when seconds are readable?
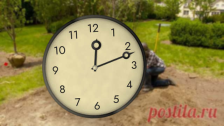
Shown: h=12 m=12
